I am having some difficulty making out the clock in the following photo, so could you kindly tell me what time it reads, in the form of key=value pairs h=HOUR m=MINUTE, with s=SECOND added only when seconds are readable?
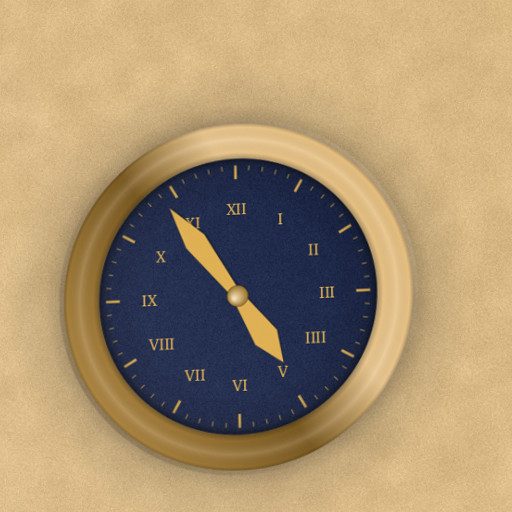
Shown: h=4 m=54
